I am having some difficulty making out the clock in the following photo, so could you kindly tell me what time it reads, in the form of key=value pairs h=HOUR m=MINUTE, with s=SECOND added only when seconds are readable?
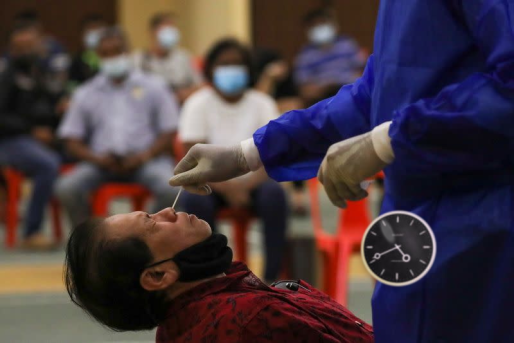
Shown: h=4 m=41
